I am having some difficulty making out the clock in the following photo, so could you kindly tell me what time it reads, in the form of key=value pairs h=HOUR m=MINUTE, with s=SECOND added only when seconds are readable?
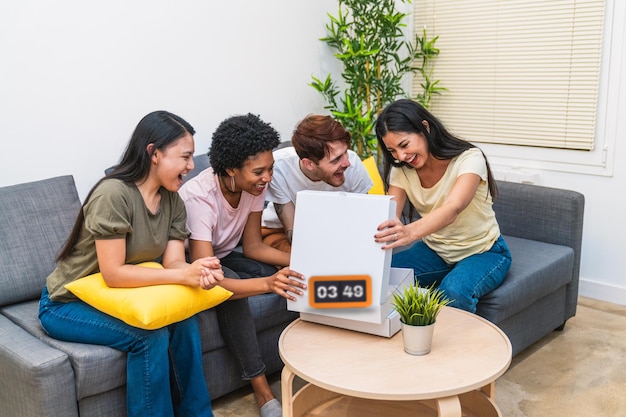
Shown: h=3 m=49
